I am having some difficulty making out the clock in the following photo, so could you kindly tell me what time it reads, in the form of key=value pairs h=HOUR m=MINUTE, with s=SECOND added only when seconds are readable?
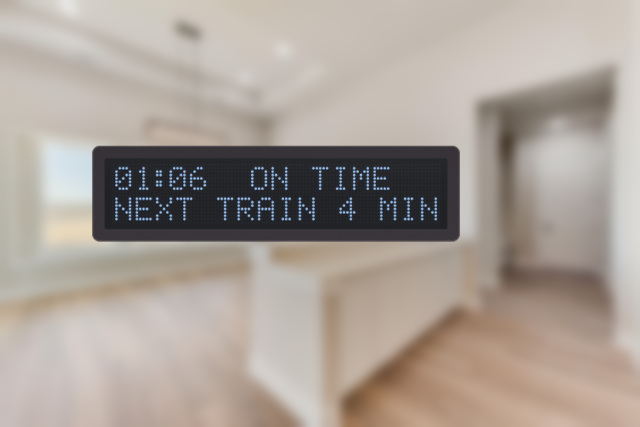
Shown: h=1 m=6
